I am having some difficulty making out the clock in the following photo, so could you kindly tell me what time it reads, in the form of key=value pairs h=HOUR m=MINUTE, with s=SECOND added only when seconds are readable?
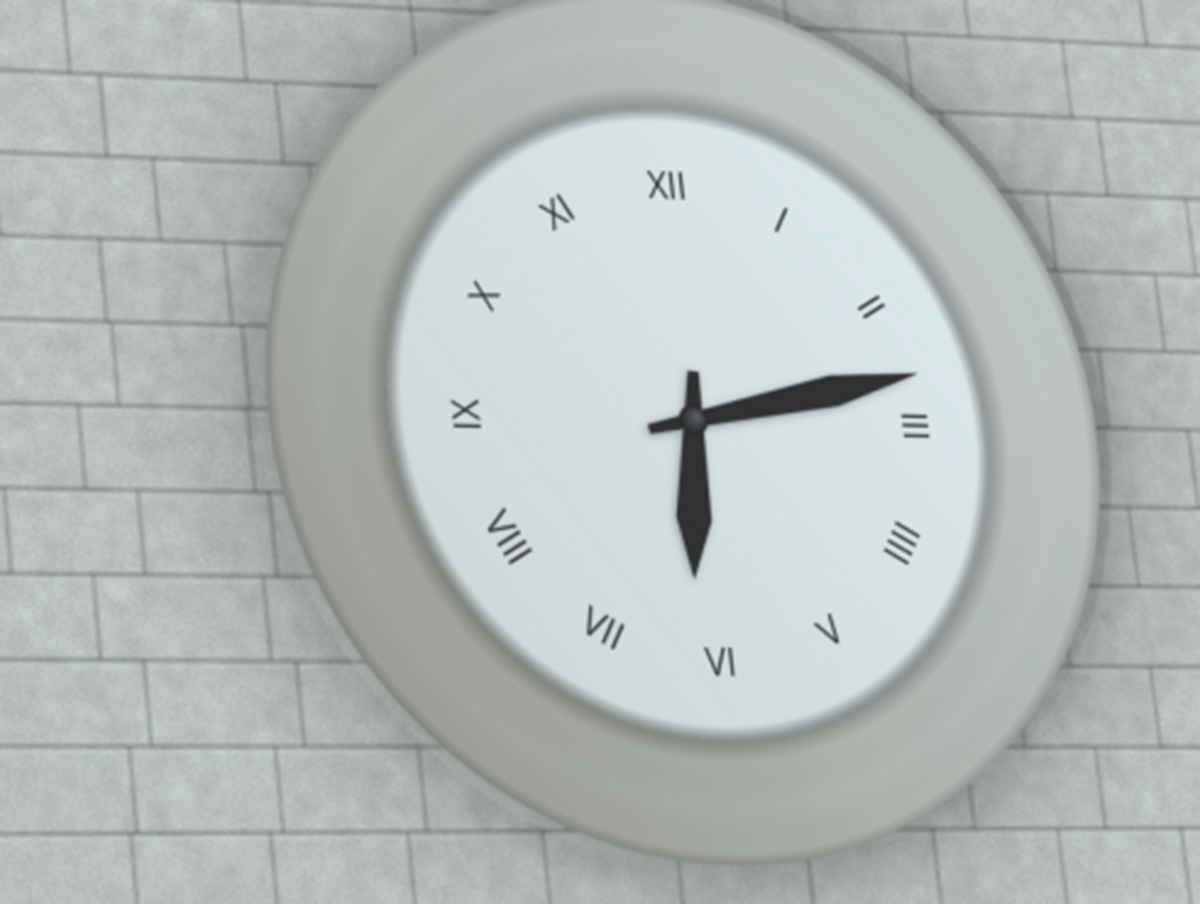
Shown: h=6 m=13
